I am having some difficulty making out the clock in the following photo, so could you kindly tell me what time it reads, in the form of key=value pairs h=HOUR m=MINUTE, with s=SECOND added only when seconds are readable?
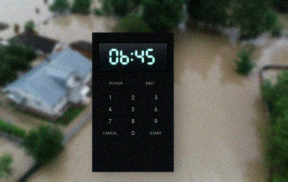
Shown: h=6 m=45
